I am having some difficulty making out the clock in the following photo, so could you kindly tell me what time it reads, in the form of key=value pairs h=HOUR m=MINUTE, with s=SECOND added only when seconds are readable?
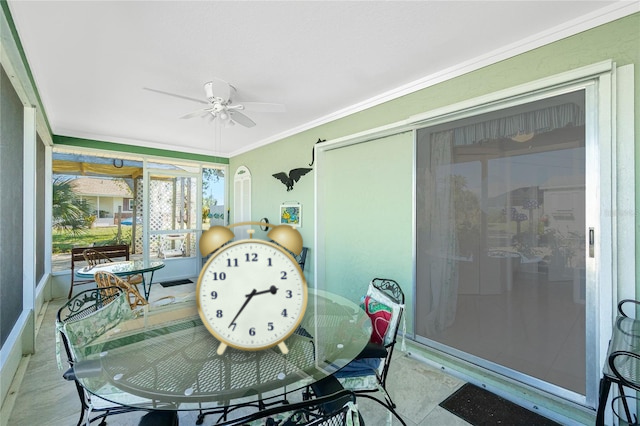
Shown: h=2 m=36
